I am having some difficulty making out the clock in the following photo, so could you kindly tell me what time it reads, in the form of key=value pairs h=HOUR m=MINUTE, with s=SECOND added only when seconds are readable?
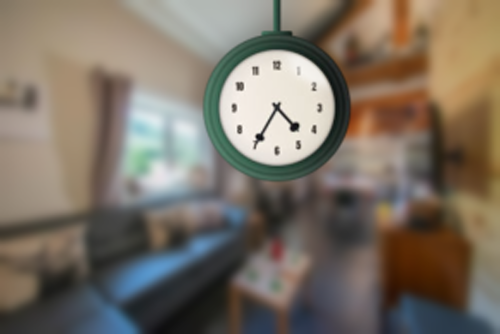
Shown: h=4 m=35
